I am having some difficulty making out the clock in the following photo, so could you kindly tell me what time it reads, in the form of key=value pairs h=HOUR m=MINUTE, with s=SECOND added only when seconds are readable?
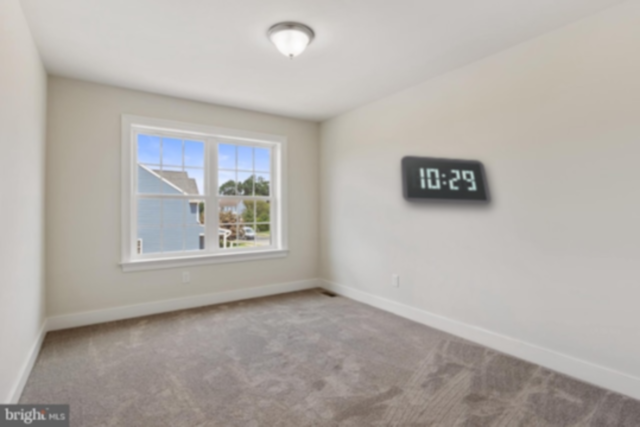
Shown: h=10 m=29
